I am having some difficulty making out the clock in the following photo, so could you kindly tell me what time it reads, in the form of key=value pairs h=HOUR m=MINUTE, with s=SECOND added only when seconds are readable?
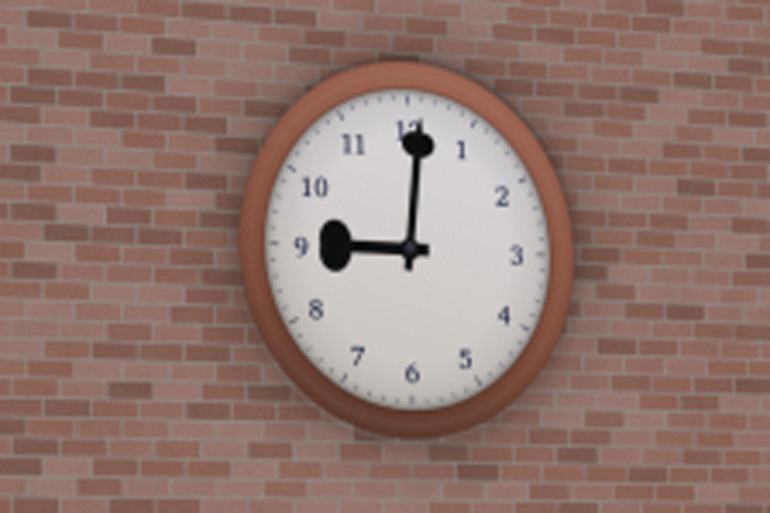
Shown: h=9 m=1
